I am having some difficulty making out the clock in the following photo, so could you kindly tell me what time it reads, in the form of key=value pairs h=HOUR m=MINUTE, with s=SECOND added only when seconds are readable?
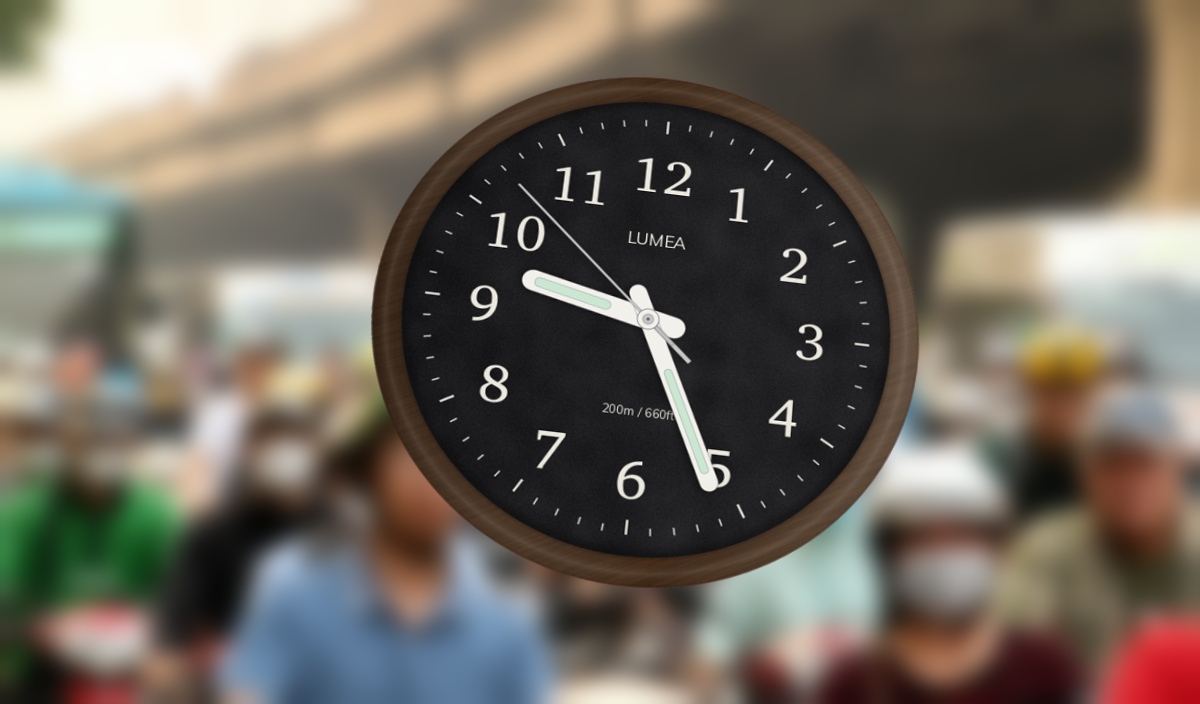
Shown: h=9 m=25 s=52
